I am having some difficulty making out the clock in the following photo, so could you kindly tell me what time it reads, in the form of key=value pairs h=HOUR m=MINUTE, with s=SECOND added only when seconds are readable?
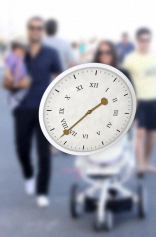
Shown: h=1 m=37
